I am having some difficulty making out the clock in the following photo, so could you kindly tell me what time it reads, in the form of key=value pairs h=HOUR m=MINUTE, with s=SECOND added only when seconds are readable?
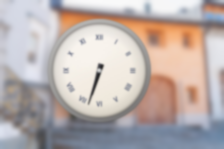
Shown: h=6 m=33
